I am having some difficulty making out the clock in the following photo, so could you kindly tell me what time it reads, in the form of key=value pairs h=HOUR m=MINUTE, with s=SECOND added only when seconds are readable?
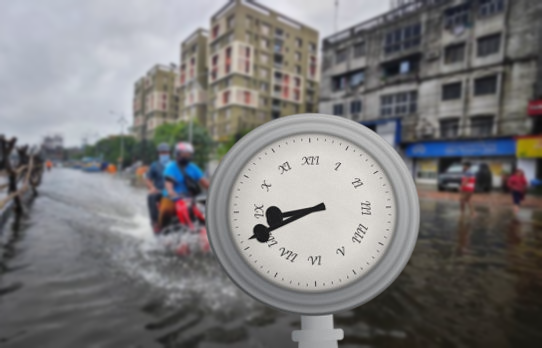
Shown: h=8 m=41
